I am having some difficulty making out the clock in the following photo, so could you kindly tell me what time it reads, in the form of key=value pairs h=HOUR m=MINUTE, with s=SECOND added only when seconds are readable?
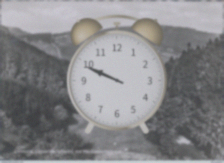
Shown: h=9 m=49
